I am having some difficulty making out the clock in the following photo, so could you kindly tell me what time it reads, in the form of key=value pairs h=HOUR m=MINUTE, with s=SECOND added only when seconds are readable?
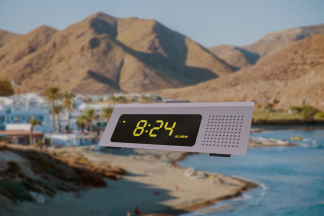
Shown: h=8 m=24
